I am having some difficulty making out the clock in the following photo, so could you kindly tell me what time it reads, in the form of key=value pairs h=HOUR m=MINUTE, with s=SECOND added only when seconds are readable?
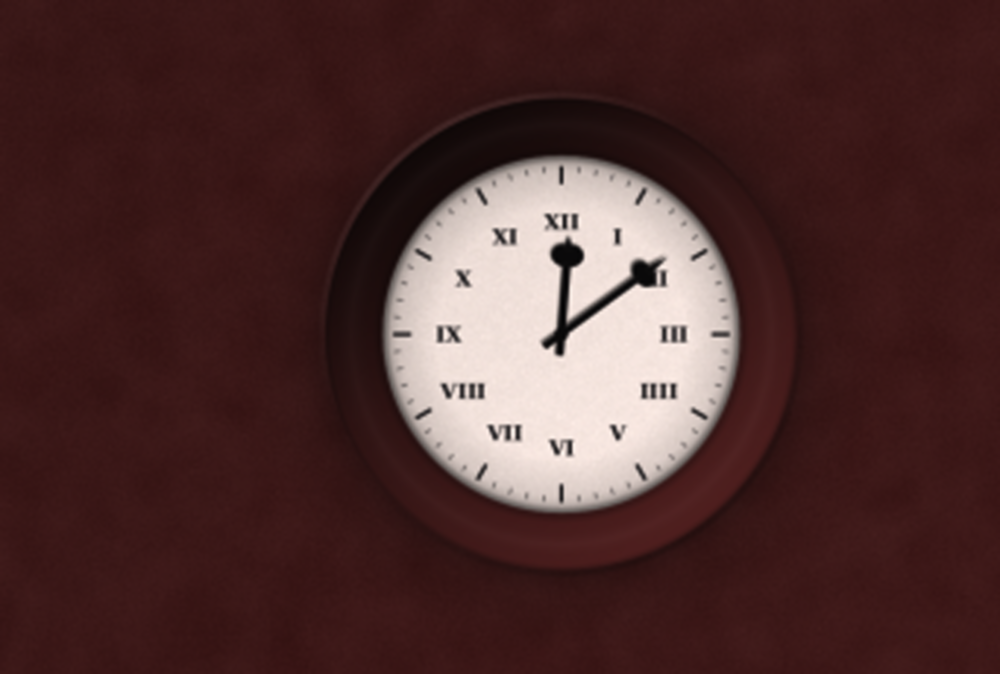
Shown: h=12 m=9
